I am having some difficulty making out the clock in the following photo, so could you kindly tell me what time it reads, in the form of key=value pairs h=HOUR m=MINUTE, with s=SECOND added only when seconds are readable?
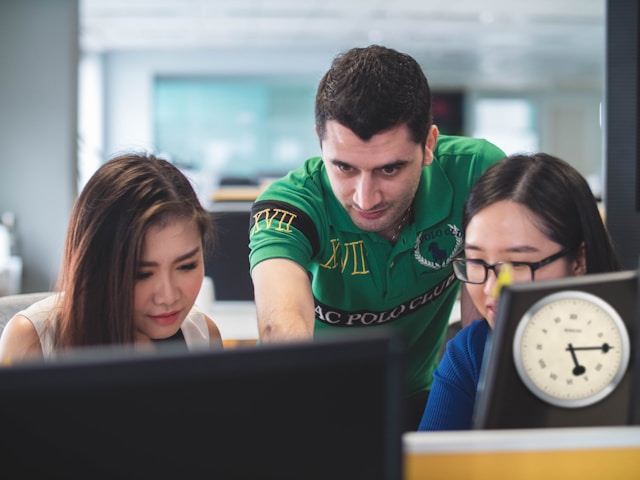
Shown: h=5 m=14
